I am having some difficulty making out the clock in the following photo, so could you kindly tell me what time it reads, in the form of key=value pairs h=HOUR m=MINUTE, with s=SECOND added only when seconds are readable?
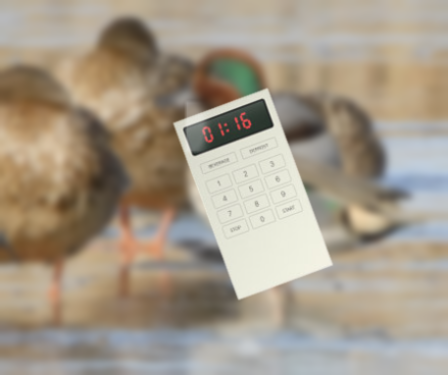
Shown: h=1 m=16
